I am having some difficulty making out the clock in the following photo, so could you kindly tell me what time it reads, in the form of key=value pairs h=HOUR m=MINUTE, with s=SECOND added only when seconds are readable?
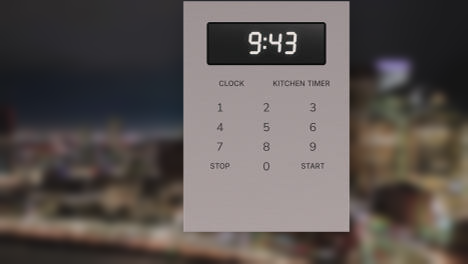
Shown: h=9 m=43
